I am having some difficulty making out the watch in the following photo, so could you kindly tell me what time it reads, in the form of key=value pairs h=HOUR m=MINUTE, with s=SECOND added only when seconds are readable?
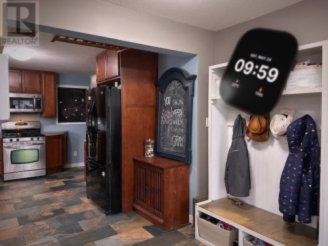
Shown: h=9 m=59
